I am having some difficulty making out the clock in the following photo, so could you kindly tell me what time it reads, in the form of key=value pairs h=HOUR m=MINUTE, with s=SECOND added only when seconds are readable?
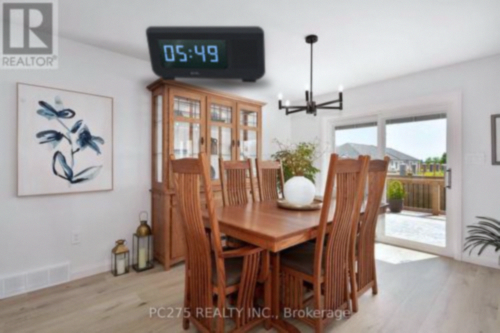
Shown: h=5 m=49
